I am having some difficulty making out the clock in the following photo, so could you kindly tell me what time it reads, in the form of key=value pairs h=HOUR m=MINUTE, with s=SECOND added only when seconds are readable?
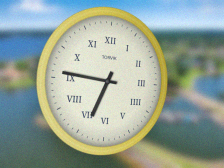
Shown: h=6 m=46
